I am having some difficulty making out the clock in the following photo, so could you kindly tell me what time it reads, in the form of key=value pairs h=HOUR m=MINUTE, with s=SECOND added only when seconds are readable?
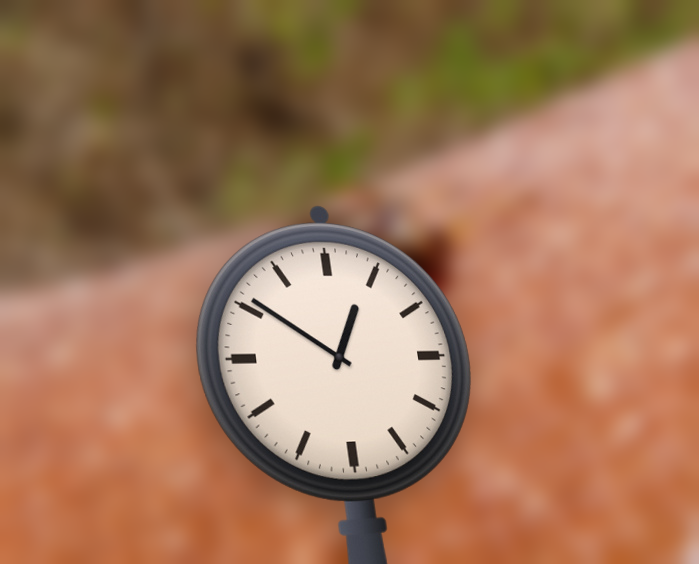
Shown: h=12 m=51
